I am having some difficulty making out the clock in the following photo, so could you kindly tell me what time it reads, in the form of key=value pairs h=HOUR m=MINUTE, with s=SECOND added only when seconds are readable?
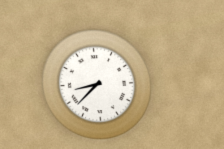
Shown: h=8 m=38
